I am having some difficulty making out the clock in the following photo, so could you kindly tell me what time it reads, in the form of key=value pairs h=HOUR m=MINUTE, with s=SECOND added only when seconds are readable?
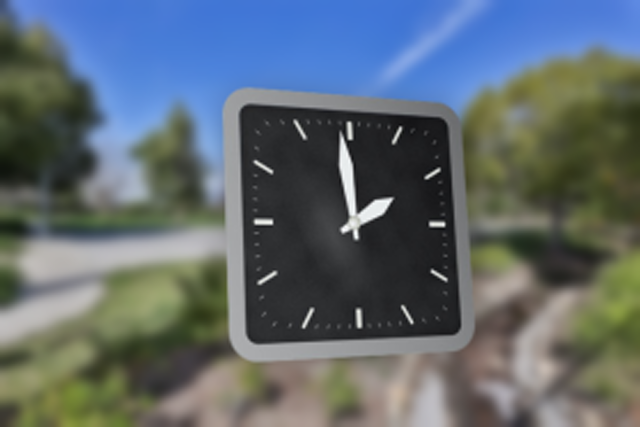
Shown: h=1 m=59
